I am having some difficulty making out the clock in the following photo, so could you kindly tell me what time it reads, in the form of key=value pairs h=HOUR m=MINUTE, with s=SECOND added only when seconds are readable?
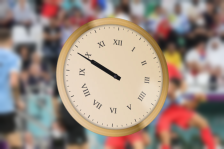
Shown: h=9 m=49
